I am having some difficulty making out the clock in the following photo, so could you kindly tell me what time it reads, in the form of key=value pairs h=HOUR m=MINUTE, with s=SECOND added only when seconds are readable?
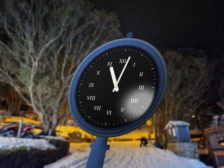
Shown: h=11 m=2
